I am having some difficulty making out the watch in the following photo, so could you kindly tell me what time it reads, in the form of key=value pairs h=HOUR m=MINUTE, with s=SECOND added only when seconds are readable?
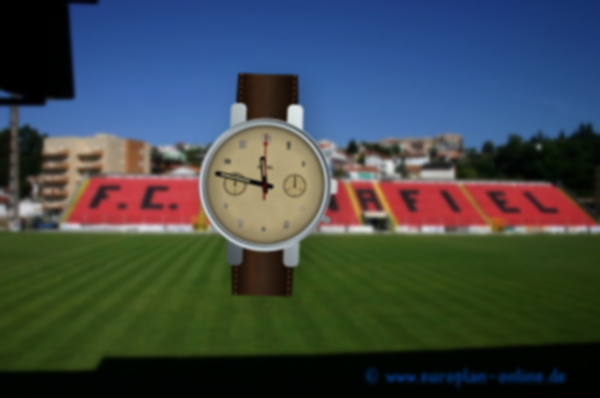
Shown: h=11 m=47
